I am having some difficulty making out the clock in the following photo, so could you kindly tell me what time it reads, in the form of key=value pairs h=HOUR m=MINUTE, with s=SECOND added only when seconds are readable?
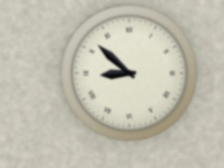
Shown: h=8 m=52
